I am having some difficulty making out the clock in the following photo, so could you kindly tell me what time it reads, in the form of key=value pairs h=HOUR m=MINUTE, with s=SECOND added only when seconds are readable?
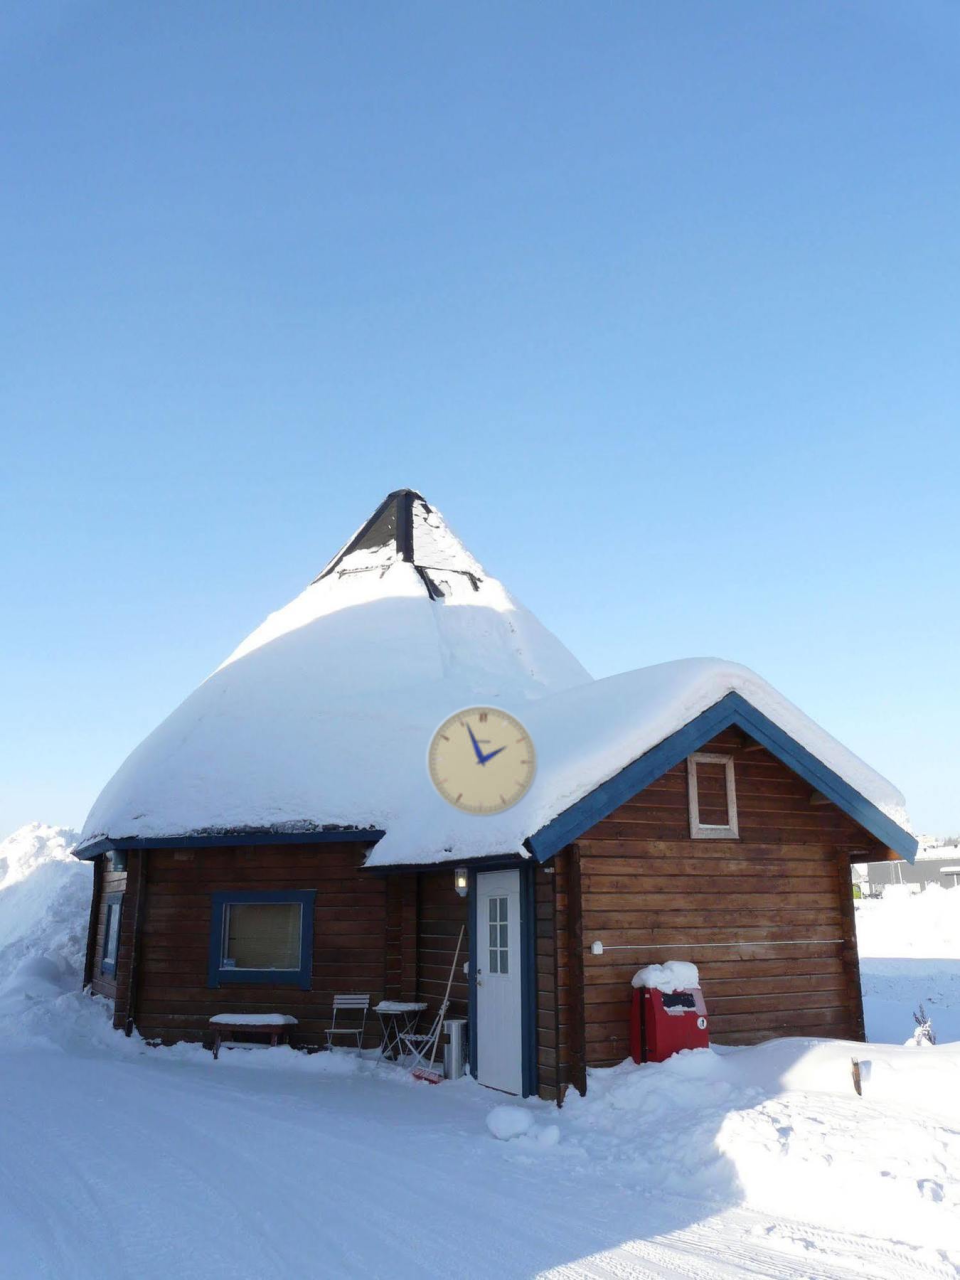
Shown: h=1 m=56
